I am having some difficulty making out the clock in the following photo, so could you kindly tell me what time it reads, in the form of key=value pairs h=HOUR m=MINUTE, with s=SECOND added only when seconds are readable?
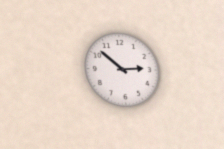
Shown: h=2 m=52
